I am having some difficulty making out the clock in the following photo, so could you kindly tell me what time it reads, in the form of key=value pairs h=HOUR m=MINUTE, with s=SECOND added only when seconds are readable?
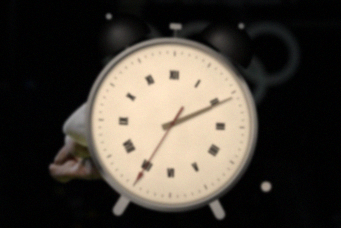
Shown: h=2 m=10 s=35
